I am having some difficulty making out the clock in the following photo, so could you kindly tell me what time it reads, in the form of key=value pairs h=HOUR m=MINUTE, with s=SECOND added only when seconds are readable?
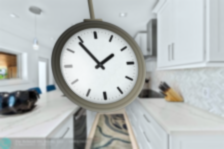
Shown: h=1 m=54
